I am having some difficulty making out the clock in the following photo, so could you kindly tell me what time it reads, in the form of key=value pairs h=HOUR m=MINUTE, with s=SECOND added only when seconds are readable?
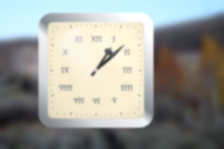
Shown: h=1 m=8
